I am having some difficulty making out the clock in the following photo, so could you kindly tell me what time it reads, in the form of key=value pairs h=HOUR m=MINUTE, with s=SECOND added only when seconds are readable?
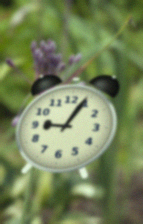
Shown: h=9 m=4
